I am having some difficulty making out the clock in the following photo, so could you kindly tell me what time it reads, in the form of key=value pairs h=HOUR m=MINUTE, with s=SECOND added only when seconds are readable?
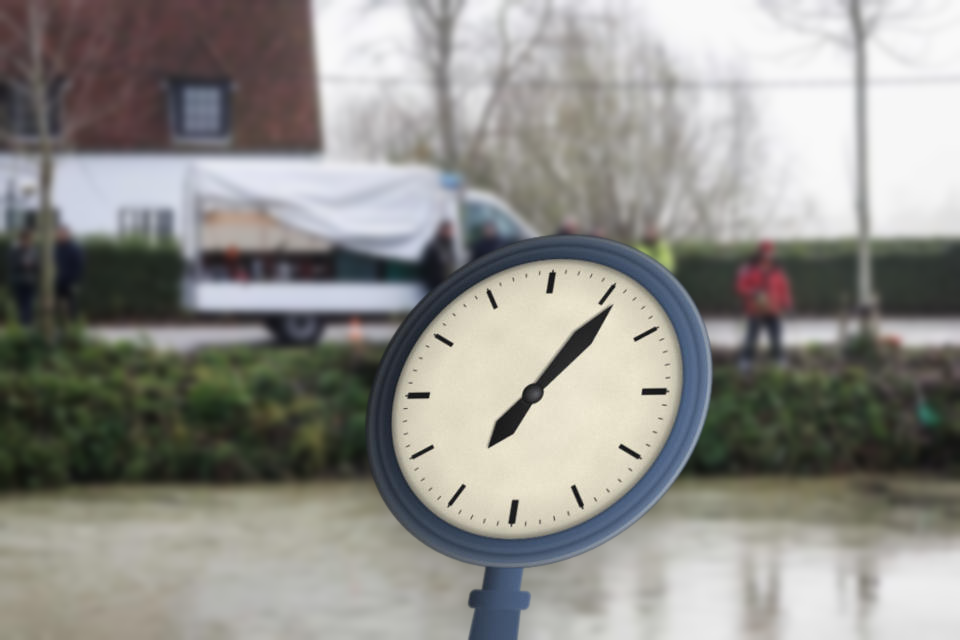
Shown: h=7 m=6
